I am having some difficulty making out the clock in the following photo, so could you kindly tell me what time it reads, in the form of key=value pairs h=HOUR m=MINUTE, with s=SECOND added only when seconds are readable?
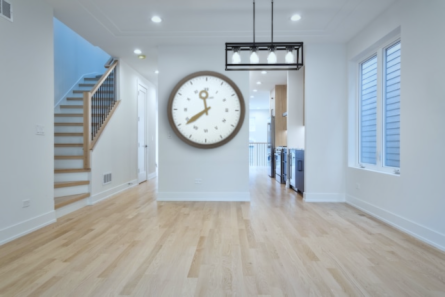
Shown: h=11 m=39
